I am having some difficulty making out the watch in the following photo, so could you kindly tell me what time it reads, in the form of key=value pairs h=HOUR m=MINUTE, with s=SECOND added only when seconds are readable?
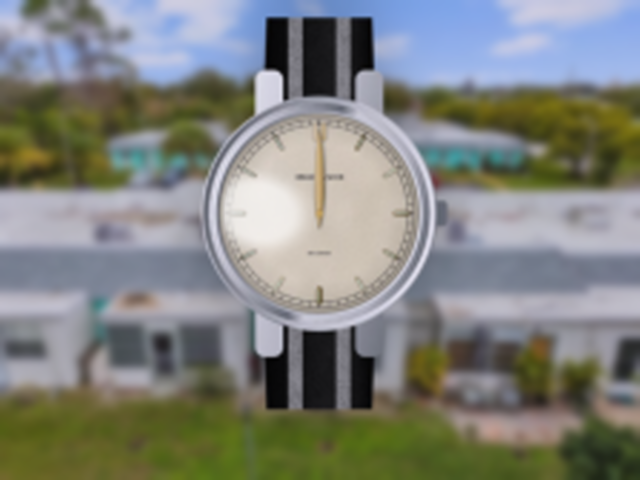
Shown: h=12 m=0
